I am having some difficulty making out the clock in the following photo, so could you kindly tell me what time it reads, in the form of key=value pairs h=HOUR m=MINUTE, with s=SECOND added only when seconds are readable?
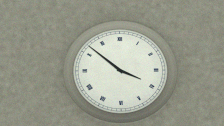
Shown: h=3 m=52
